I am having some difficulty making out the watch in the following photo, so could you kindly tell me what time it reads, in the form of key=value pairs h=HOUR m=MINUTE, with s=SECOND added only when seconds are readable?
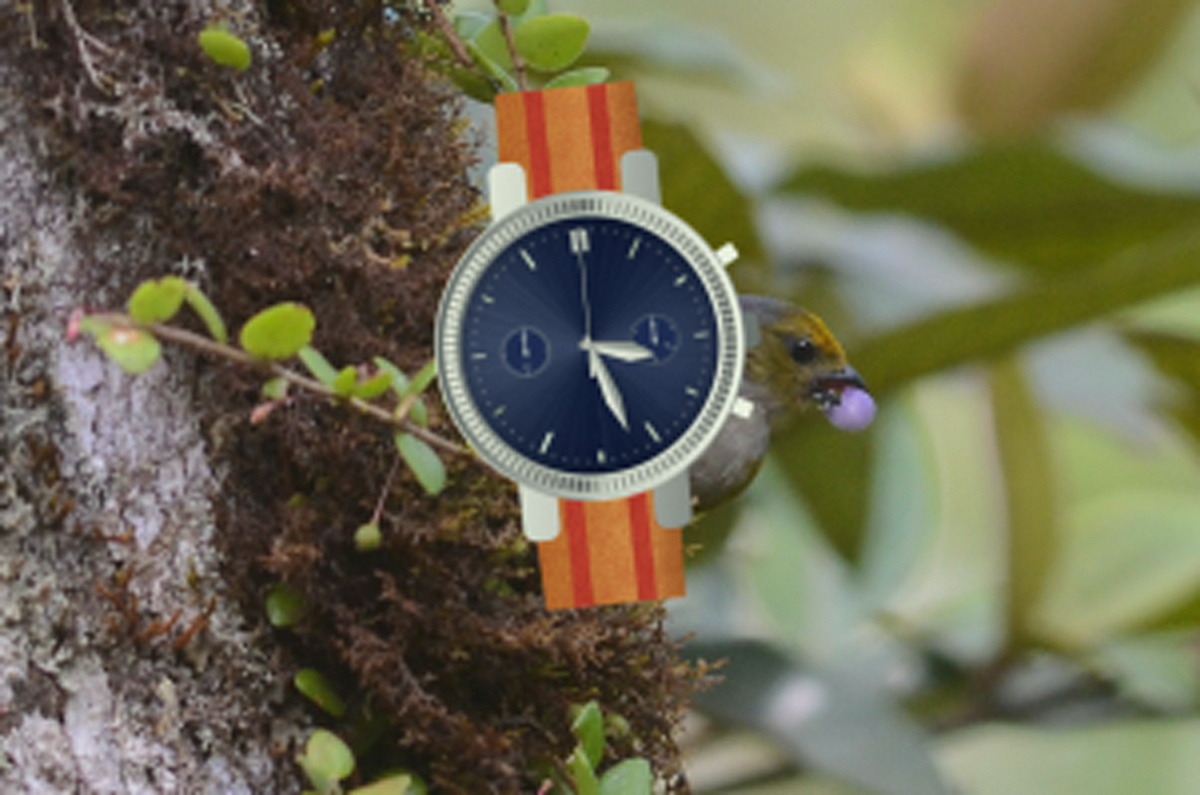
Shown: h=3 m=27
